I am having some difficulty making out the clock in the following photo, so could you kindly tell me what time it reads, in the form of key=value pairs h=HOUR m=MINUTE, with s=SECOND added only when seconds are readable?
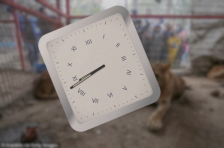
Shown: h=8 m=43
